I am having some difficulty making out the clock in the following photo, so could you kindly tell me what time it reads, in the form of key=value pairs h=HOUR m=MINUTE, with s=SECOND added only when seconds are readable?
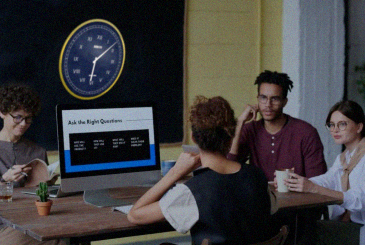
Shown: h=6 m=8
